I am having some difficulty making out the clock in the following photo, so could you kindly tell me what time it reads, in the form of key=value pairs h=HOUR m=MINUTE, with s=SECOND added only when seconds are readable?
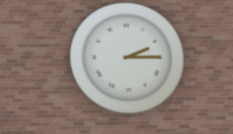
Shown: h=2 m=15
